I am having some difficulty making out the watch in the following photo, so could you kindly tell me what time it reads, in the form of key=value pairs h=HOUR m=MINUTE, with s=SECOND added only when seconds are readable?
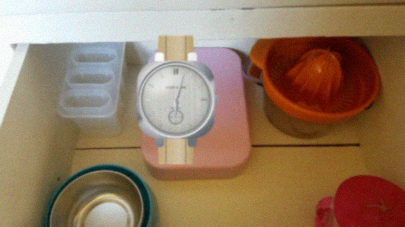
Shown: h=6 m=3
